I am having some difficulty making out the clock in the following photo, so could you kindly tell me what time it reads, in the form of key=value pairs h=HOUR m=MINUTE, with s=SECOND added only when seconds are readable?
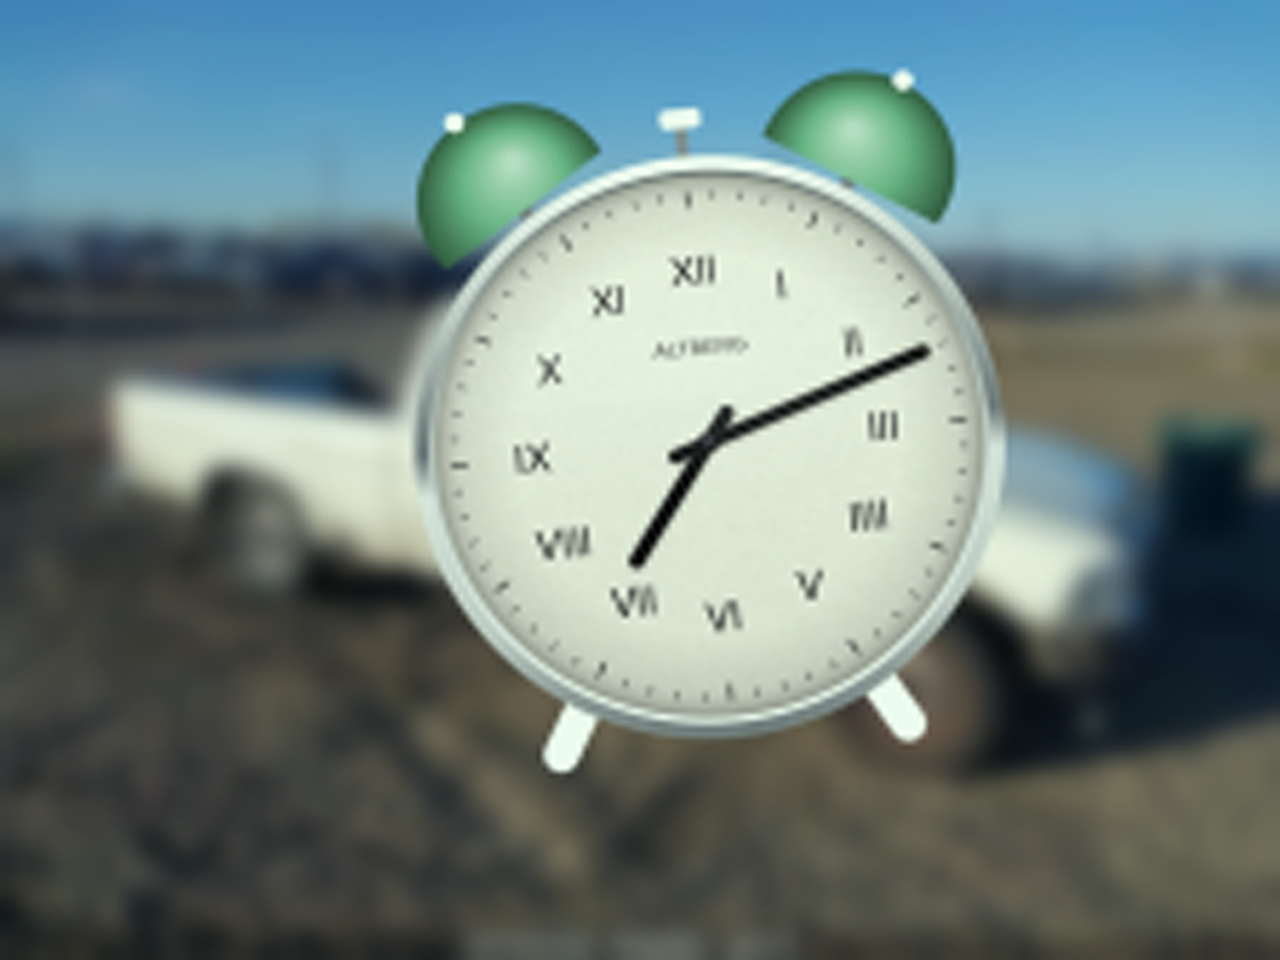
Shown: h=7 m=12
